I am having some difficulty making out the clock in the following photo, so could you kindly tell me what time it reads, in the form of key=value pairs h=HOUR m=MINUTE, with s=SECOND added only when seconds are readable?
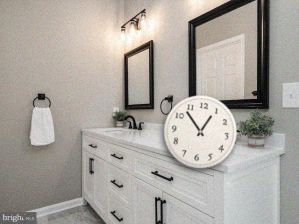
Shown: h=12 m=53
